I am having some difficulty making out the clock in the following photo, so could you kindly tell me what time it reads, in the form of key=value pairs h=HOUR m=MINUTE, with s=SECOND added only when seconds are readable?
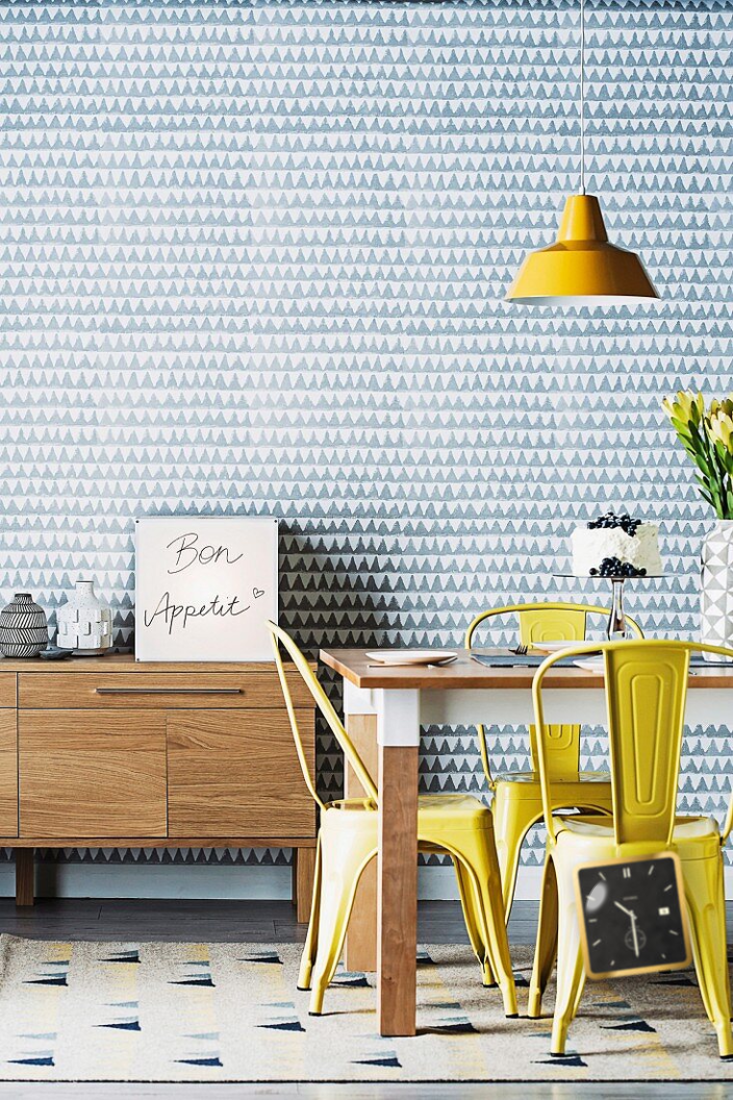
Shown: h=10 m=30
